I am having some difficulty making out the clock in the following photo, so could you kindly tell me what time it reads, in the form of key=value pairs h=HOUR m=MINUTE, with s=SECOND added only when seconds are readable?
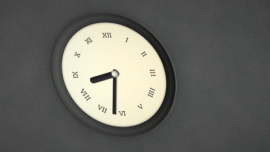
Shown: h=8 m=32
